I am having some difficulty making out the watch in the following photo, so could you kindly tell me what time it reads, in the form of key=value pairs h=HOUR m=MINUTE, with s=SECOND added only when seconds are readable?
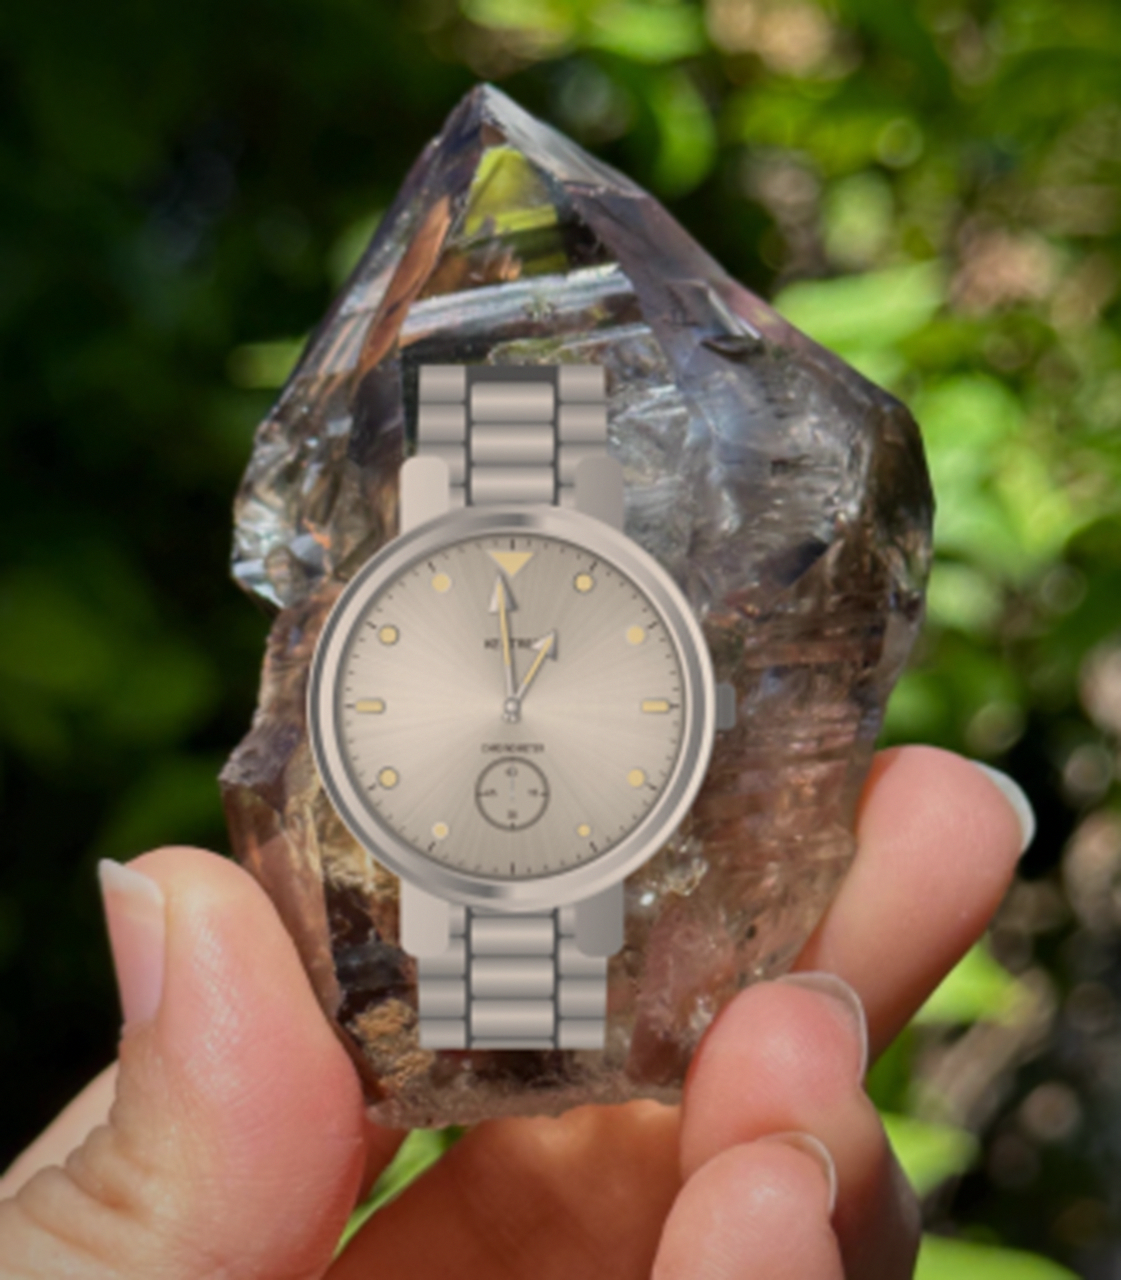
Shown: h=12 m=59
